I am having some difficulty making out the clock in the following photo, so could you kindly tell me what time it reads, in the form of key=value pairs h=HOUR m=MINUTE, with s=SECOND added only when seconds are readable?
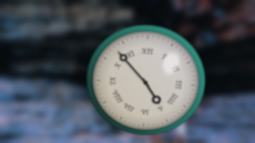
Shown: h=4 m=53
